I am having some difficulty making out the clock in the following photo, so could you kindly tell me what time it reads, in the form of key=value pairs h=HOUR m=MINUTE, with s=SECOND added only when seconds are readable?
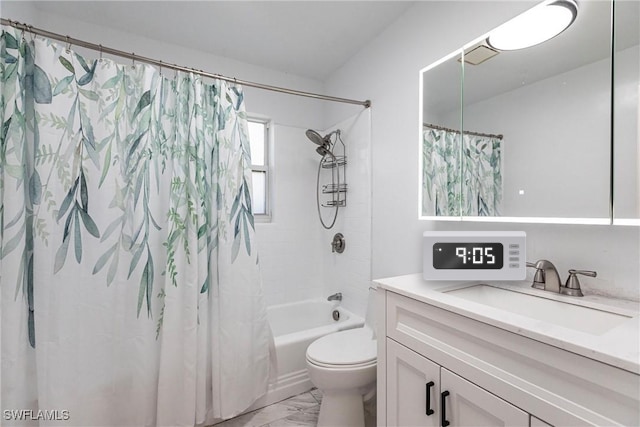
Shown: h=9 m=5
